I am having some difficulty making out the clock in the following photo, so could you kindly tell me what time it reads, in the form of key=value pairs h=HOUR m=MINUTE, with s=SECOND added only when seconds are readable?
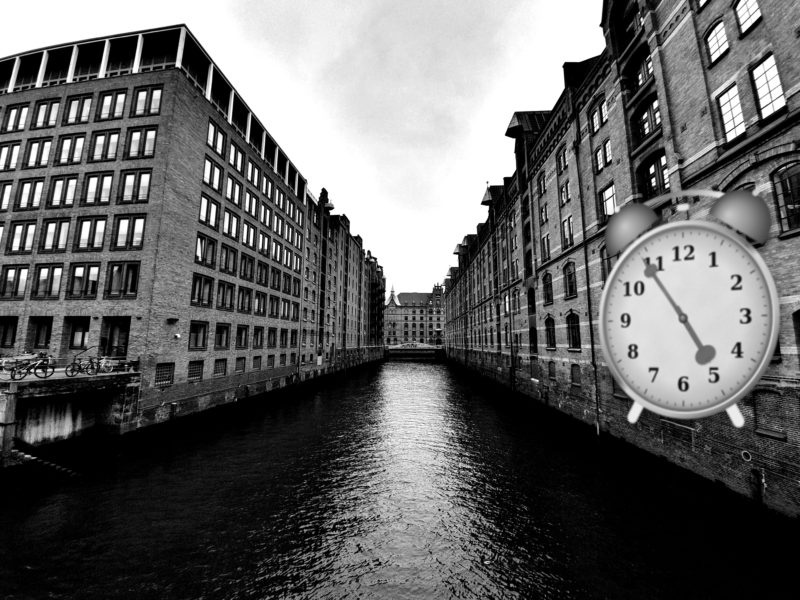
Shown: h=4 m=54
